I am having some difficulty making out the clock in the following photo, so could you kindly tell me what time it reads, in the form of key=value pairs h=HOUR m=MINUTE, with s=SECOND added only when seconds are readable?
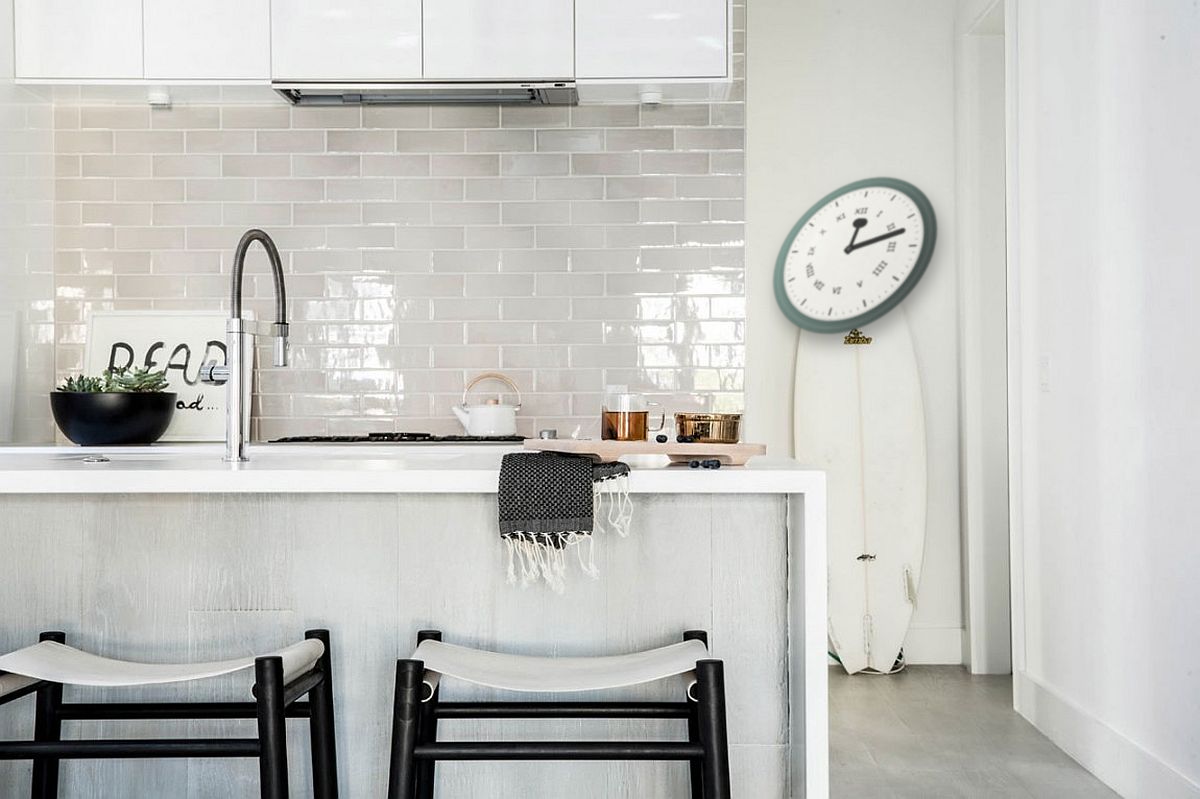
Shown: h=12 m=12
